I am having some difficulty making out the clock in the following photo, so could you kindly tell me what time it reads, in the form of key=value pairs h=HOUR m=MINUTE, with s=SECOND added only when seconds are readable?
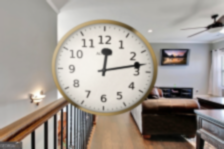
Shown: h=12 m=13
